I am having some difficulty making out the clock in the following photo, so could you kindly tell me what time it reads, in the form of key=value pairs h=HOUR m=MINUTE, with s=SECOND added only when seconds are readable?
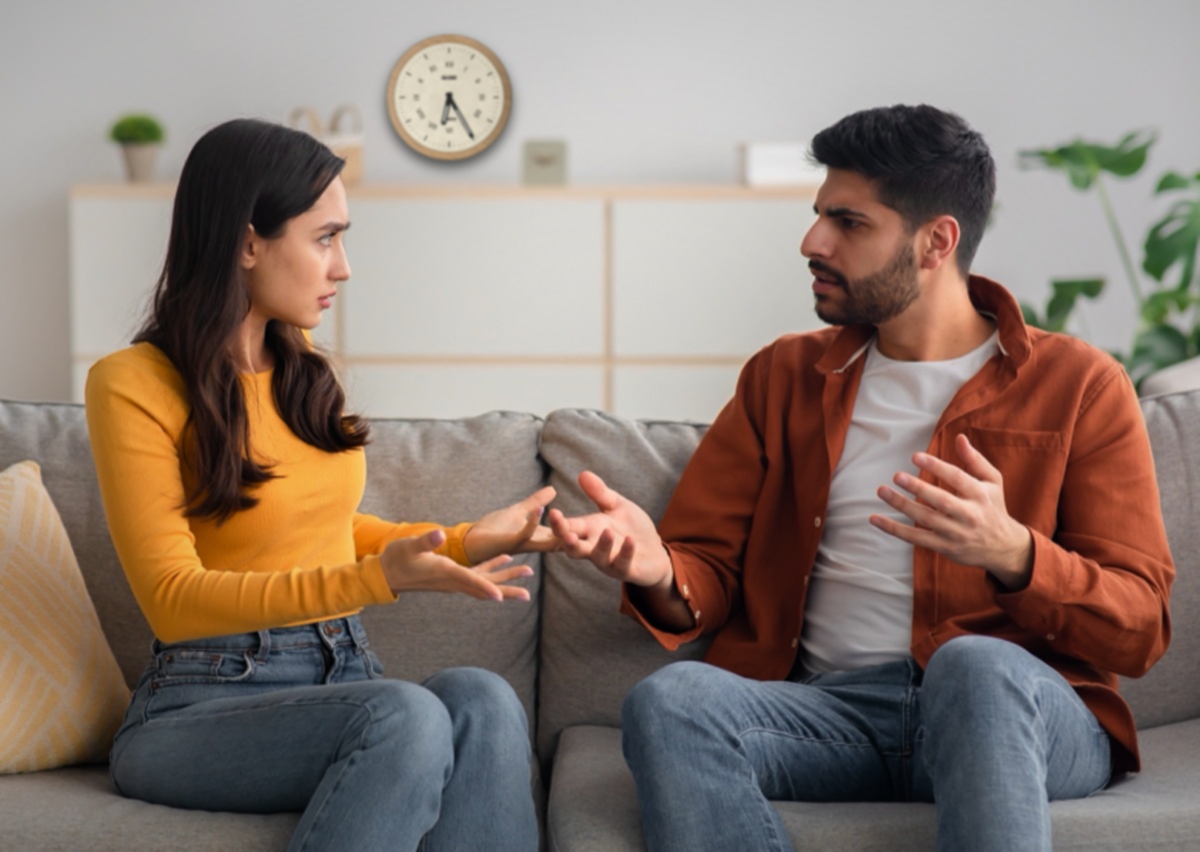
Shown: h=6 m=25
